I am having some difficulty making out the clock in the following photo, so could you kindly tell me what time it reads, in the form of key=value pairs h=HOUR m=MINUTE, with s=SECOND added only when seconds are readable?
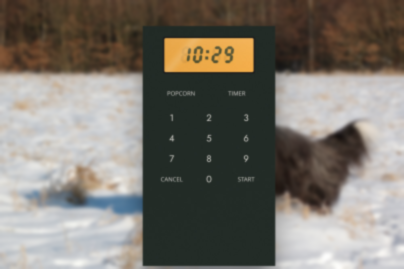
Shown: h=10 m=29
